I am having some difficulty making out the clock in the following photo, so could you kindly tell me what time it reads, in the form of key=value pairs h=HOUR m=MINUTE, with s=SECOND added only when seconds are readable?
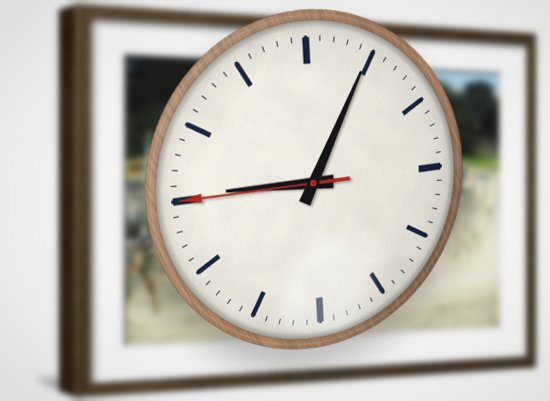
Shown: h=9 m=4 s=45
